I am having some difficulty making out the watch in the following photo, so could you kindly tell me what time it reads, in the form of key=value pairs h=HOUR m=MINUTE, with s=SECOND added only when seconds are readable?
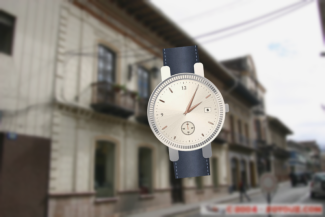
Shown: h=2 m=5
